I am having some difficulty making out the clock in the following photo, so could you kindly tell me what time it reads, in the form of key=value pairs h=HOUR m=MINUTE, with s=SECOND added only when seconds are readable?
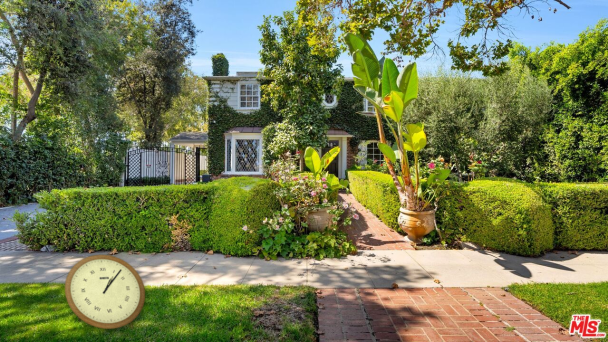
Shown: h=1 m=7
